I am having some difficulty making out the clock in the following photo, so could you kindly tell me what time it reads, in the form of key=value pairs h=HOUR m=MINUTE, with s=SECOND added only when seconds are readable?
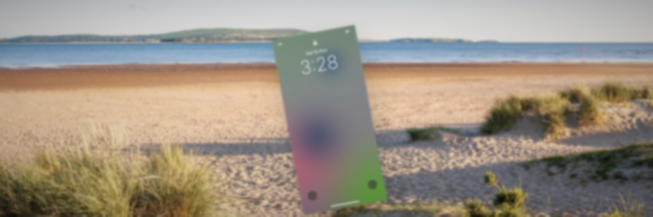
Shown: h=3 m=28
